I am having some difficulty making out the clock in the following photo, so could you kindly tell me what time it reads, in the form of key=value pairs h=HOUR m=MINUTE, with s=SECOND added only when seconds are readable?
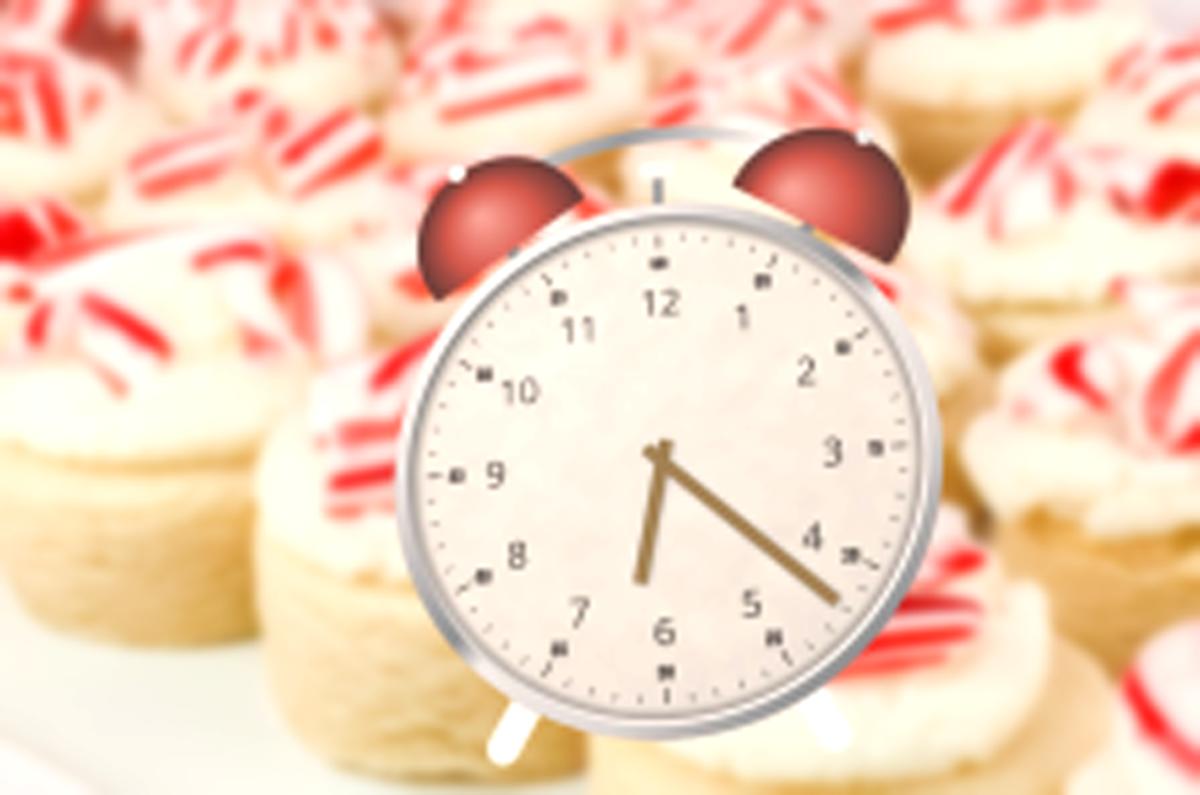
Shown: h=6 m=22
